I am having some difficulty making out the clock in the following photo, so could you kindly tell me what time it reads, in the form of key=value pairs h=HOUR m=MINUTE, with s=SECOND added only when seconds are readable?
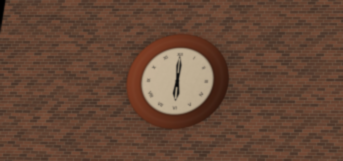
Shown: h=6 m=0
